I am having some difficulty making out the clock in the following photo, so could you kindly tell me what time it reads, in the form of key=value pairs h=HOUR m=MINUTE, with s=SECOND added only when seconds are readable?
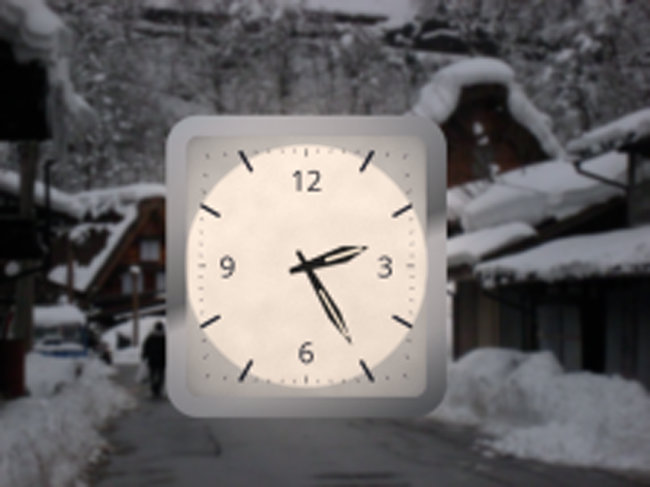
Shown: h=2 m=25
